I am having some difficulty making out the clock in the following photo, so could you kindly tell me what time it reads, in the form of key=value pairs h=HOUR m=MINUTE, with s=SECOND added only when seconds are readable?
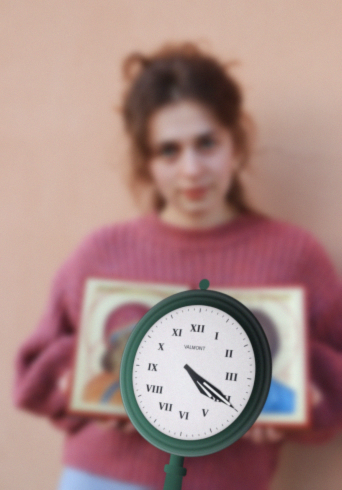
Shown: h=4 m=20
